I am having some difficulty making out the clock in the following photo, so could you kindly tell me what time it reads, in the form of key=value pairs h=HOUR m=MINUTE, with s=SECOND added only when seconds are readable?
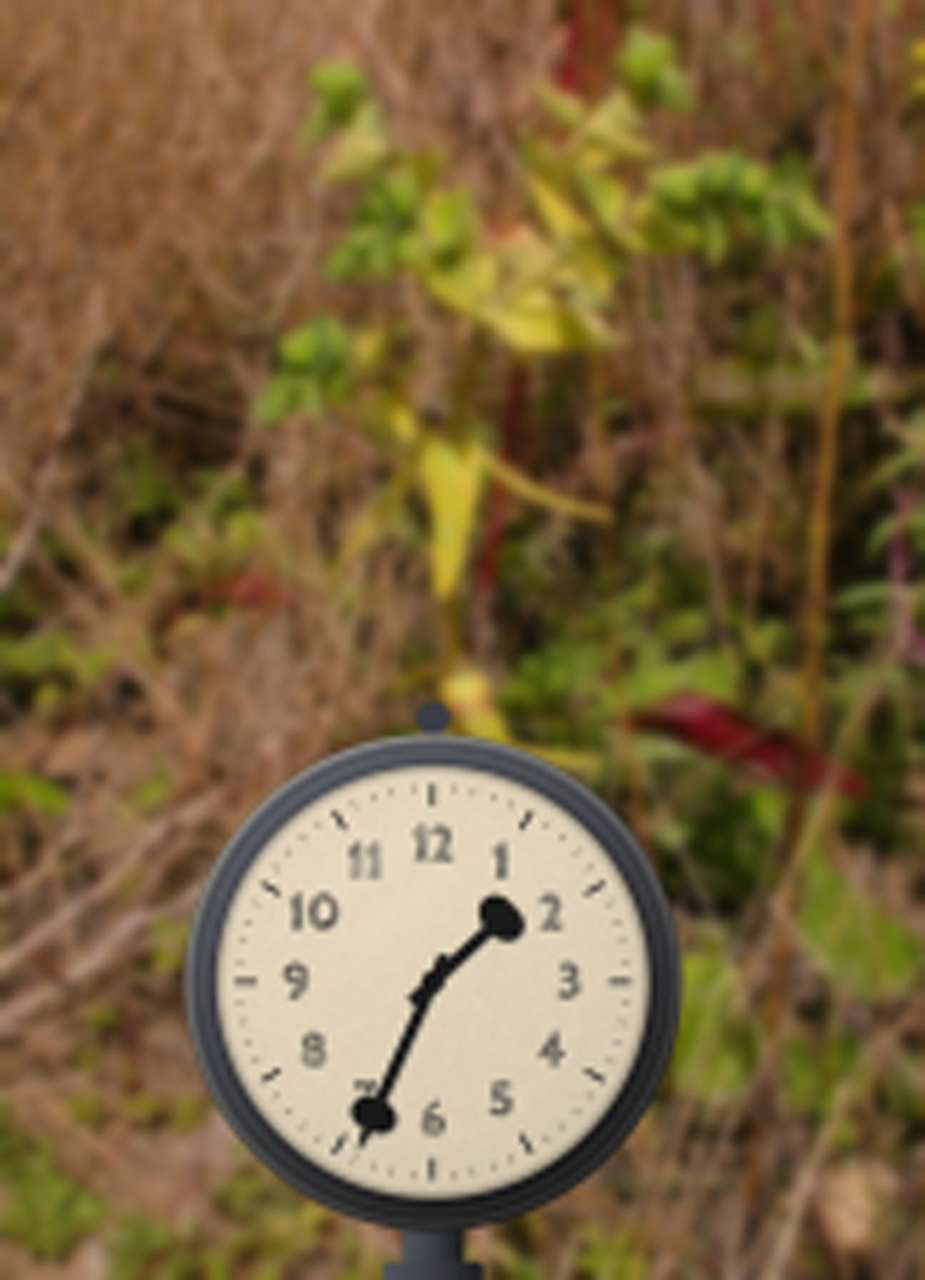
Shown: h=1 m=34
